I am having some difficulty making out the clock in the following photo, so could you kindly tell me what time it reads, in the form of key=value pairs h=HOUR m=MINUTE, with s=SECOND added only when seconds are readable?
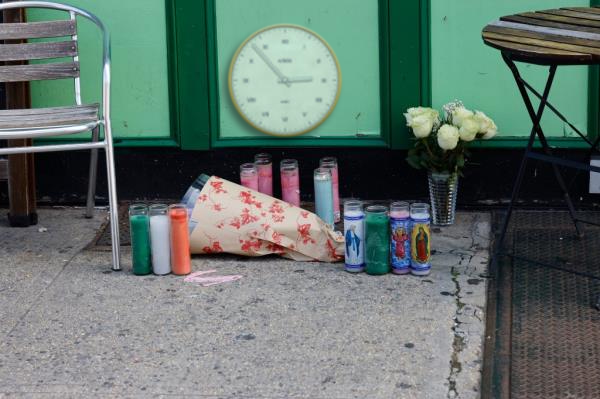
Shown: h=2 m=53
